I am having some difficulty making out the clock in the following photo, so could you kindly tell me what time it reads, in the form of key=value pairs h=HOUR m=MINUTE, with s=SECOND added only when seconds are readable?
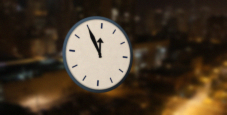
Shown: h=11 m=55
